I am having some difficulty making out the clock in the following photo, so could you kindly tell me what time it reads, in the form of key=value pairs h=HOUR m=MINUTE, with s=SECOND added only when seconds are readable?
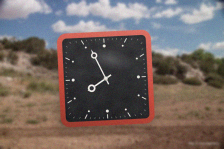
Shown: h=7 m=56
